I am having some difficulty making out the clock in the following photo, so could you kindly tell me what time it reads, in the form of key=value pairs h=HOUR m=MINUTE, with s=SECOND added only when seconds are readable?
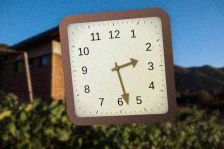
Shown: h=2 m=28
